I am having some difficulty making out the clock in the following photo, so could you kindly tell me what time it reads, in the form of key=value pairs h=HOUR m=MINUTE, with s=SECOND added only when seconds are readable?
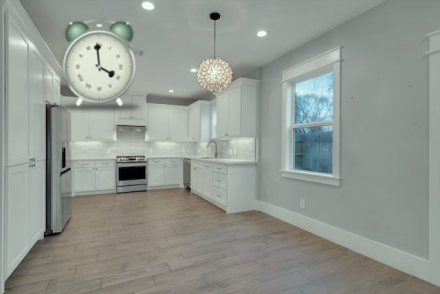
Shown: h=3 m=59
